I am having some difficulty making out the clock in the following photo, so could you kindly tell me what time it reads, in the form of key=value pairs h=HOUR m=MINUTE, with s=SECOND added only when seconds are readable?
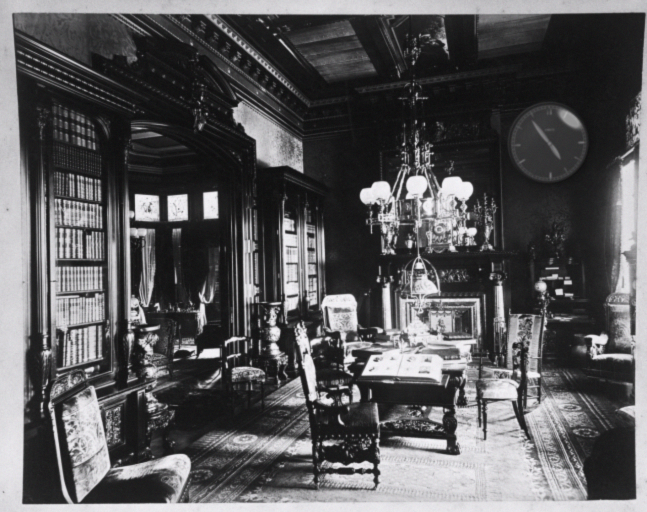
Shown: h=4 m=54
